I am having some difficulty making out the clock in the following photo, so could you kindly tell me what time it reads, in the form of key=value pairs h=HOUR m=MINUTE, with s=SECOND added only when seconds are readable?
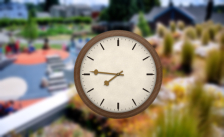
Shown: h=7 m=46
